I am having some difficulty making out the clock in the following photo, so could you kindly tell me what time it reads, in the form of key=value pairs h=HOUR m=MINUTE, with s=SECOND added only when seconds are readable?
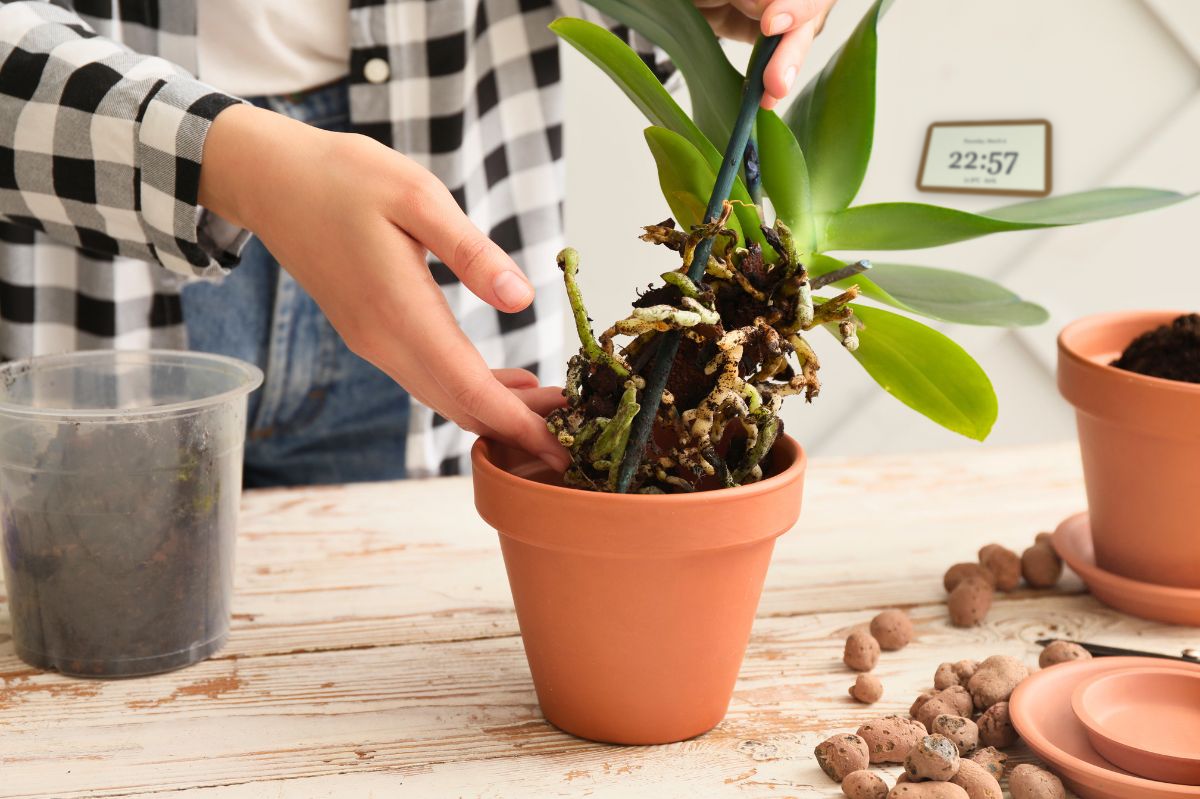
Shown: h=22 m=57
